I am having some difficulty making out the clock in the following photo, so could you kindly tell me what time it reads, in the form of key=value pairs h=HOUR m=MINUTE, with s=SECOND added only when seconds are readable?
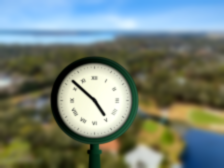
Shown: h=4 m=52
